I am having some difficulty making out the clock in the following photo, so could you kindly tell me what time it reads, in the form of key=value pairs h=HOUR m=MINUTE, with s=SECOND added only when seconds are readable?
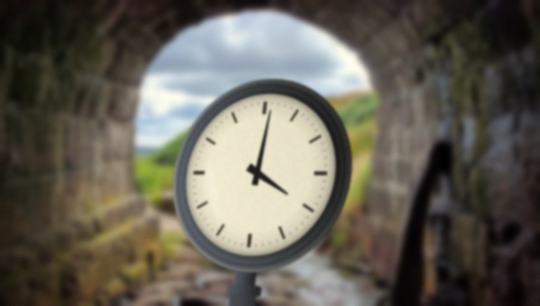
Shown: h=4 m=1
